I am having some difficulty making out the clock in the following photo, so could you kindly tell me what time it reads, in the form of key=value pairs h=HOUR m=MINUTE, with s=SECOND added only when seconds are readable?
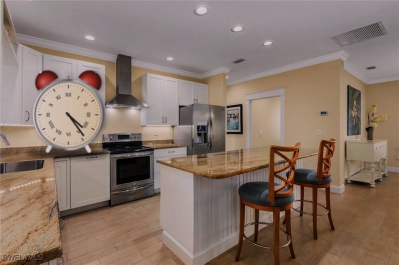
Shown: h=4 m=24
